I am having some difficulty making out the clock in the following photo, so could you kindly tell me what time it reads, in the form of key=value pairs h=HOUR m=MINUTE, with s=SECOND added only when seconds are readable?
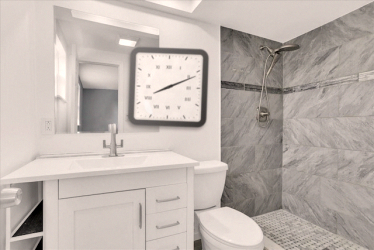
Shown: h=8 m=11
